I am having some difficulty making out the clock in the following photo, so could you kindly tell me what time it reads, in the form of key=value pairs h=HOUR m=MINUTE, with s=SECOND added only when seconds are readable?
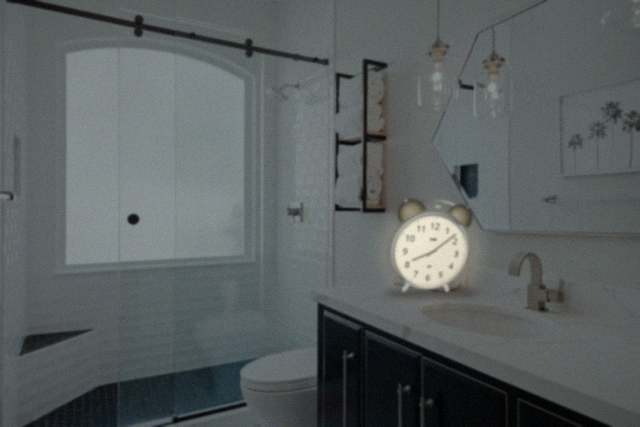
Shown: h=8 m=8
